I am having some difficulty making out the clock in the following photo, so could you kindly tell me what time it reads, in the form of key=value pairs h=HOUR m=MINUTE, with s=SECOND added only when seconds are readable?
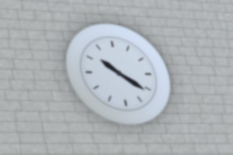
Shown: h=10 m=21
